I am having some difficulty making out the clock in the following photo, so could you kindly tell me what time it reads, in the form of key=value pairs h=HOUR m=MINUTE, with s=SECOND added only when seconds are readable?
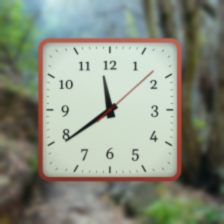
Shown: h=11 m=39 s=8
